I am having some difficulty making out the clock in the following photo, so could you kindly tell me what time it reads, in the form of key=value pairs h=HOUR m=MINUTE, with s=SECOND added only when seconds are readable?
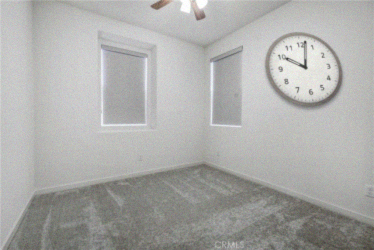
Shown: h=10 m=2
